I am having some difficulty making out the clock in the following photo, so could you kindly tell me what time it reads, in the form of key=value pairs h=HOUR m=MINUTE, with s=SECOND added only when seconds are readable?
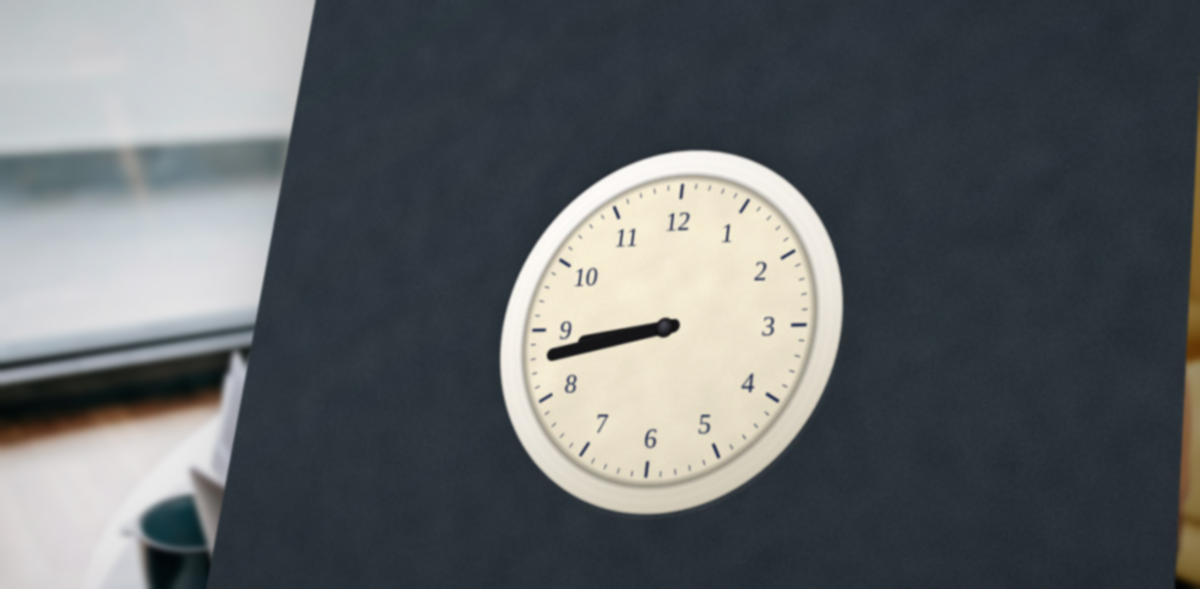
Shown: h=8 m=43
